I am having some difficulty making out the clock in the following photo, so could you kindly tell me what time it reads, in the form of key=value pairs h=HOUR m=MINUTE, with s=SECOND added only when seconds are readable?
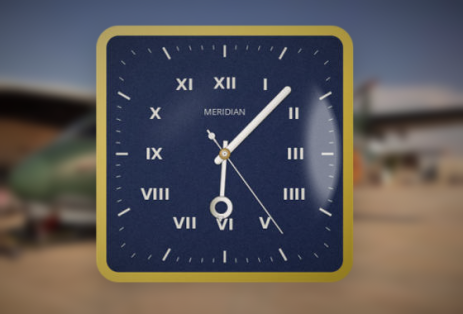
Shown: h=6 m=7 s=24
